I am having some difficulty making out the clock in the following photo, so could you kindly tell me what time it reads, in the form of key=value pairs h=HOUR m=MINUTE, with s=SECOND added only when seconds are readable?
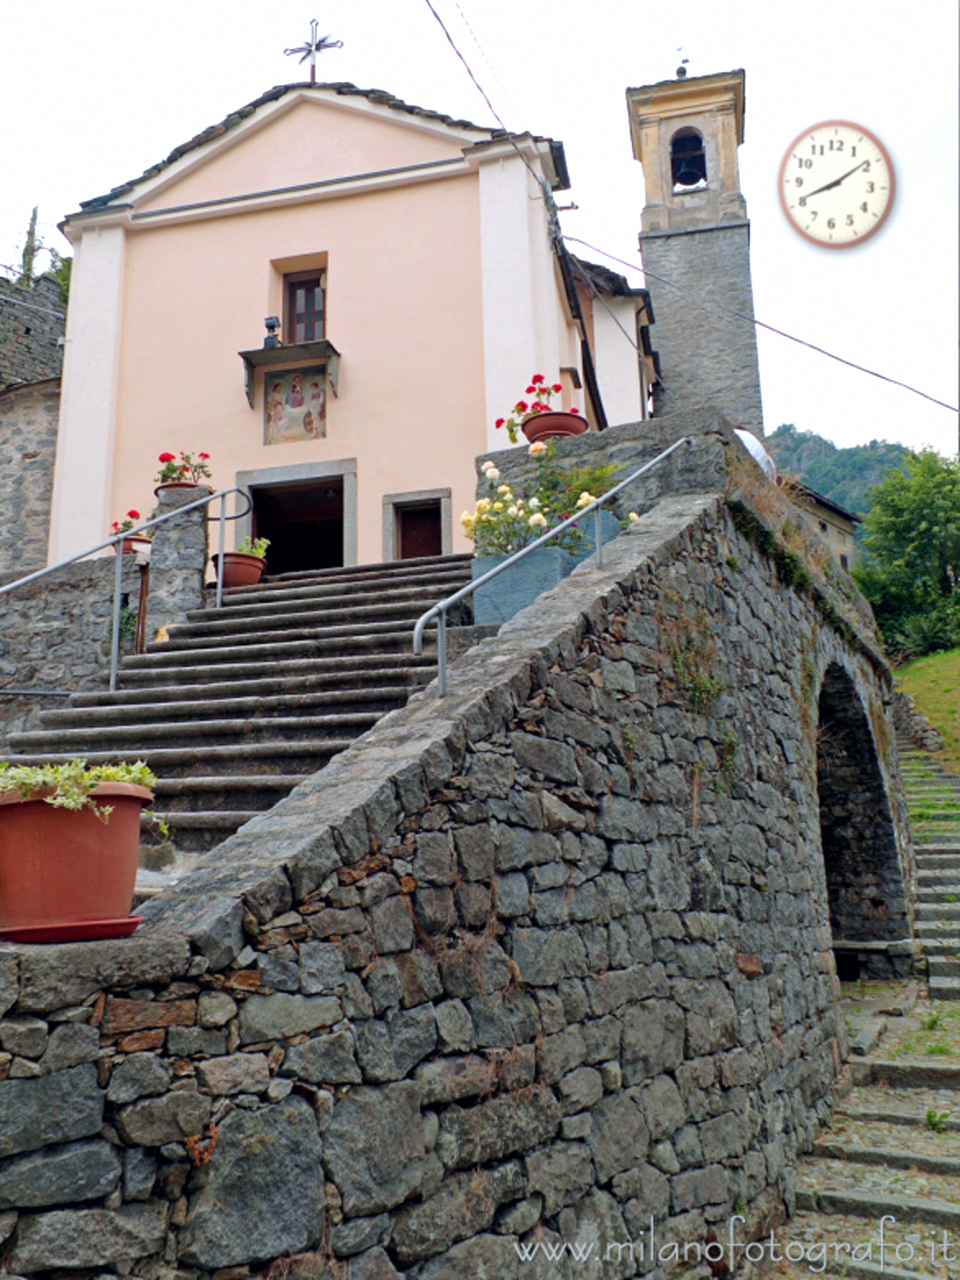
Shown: h=8 m=9
